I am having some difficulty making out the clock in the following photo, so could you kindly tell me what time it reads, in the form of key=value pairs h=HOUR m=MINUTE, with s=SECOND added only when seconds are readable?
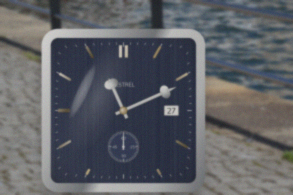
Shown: h=11 m=11
